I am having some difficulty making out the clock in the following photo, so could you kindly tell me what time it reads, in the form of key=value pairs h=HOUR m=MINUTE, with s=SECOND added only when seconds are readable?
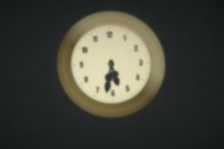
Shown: h=5 m=32
